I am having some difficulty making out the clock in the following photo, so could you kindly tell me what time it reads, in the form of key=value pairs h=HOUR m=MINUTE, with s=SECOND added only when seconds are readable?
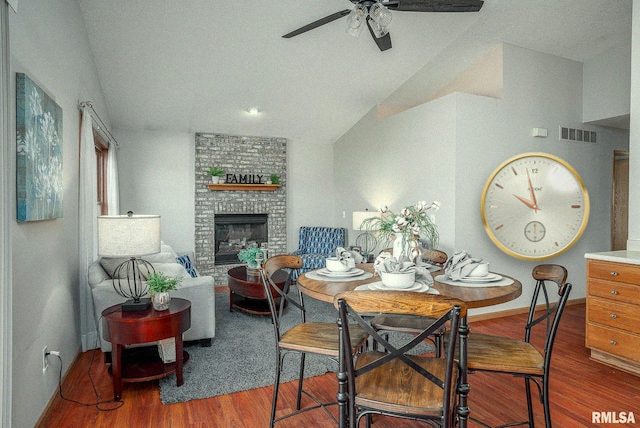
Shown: h=9 m=58
